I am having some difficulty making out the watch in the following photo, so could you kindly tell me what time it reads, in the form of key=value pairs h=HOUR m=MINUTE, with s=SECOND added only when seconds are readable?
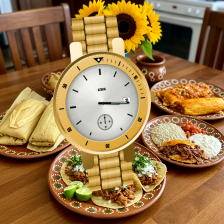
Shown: h=3 m=16
